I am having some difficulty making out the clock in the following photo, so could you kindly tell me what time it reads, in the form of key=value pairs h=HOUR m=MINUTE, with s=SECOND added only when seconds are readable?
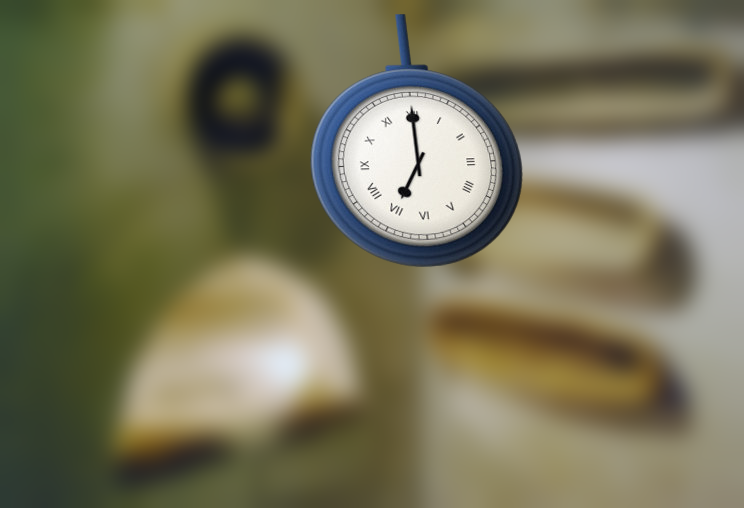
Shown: h=7 m=0
